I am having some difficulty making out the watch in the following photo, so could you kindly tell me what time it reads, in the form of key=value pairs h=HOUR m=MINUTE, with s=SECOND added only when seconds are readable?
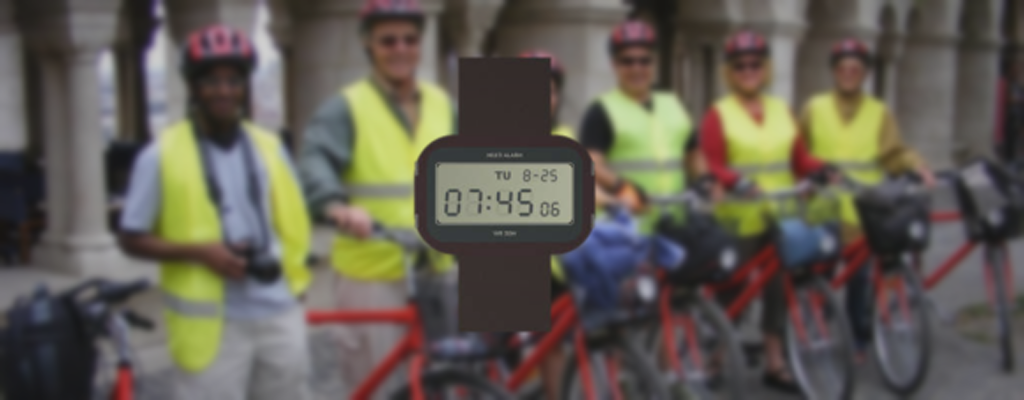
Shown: h=7 m=45
